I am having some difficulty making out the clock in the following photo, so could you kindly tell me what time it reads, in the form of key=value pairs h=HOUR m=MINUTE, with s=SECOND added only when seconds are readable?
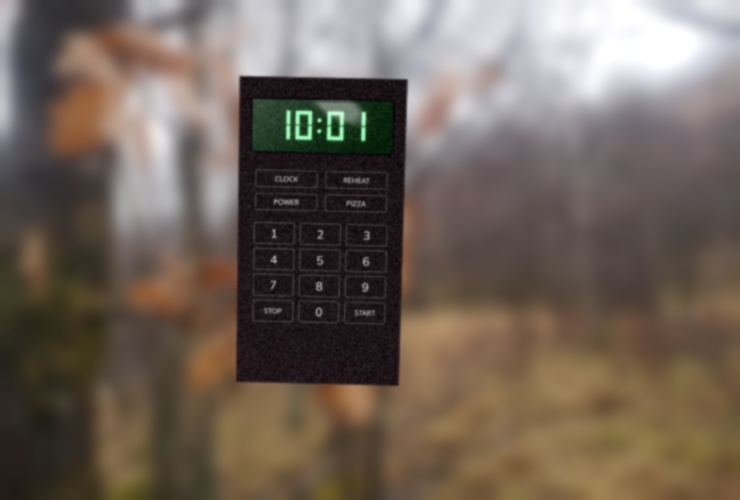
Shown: h=10 m=1
